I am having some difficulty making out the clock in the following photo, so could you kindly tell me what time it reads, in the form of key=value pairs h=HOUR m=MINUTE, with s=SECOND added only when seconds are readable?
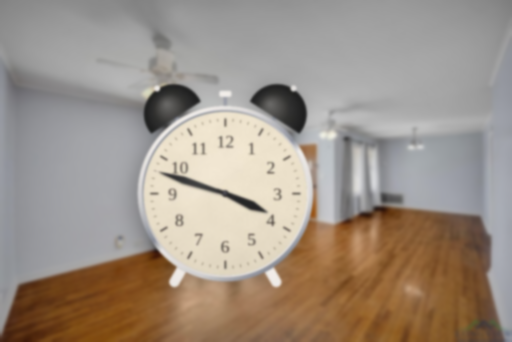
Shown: h=3 m=48
